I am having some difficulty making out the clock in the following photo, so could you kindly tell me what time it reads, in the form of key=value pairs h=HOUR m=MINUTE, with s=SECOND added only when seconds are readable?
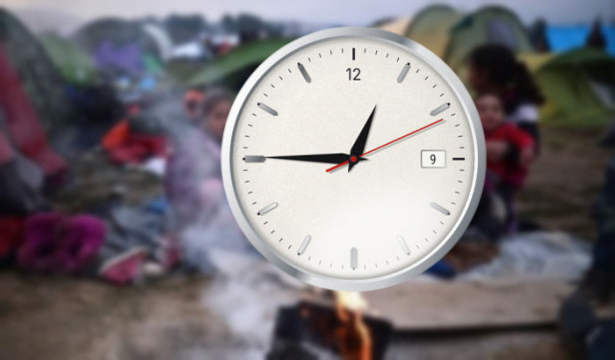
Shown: h=12 m=45 s=11
